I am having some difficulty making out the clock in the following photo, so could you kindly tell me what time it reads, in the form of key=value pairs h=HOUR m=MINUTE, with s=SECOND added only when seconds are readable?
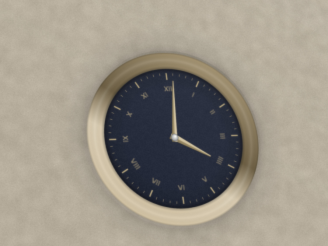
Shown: h=4 m=1
